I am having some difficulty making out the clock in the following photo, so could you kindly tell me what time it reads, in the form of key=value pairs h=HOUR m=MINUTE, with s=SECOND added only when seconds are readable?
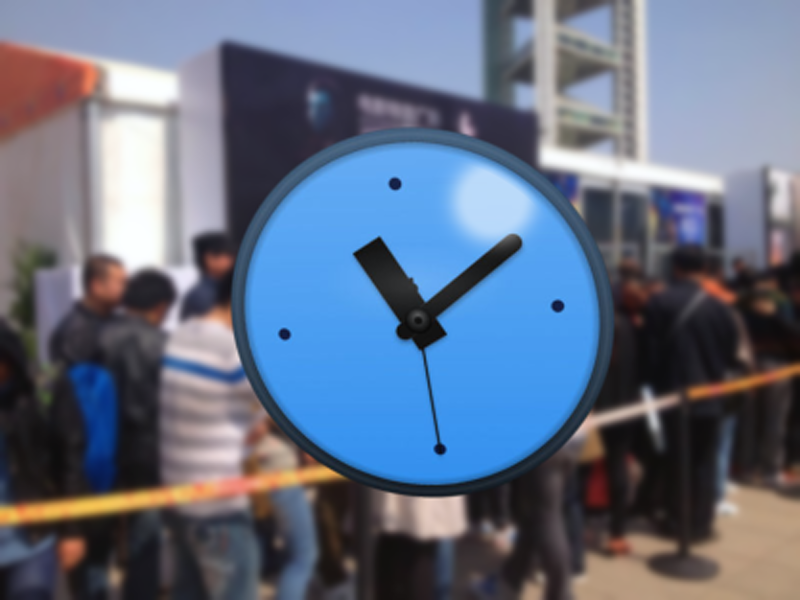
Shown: h=11 m=9 s=30
